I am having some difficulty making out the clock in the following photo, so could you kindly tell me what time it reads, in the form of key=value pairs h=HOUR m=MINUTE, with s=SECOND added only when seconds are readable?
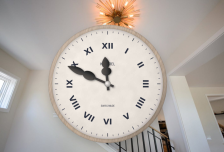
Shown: h=11 m=49
